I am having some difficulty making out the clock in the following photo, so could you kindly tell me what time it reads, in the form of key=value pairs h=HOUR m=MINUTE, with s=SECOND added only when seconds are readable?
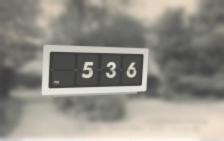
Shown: h=5 m=36
